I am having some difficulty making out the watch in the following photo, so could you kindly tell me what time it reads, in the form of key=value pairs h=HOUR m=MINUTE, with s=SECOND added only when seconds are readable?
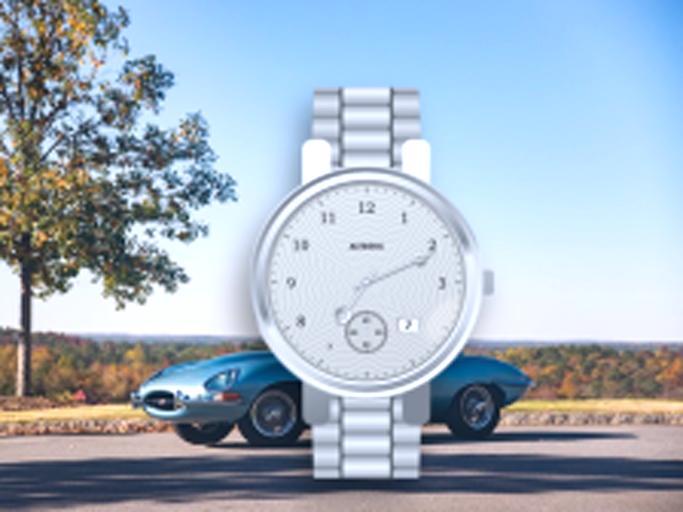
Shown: h=7 m=11
